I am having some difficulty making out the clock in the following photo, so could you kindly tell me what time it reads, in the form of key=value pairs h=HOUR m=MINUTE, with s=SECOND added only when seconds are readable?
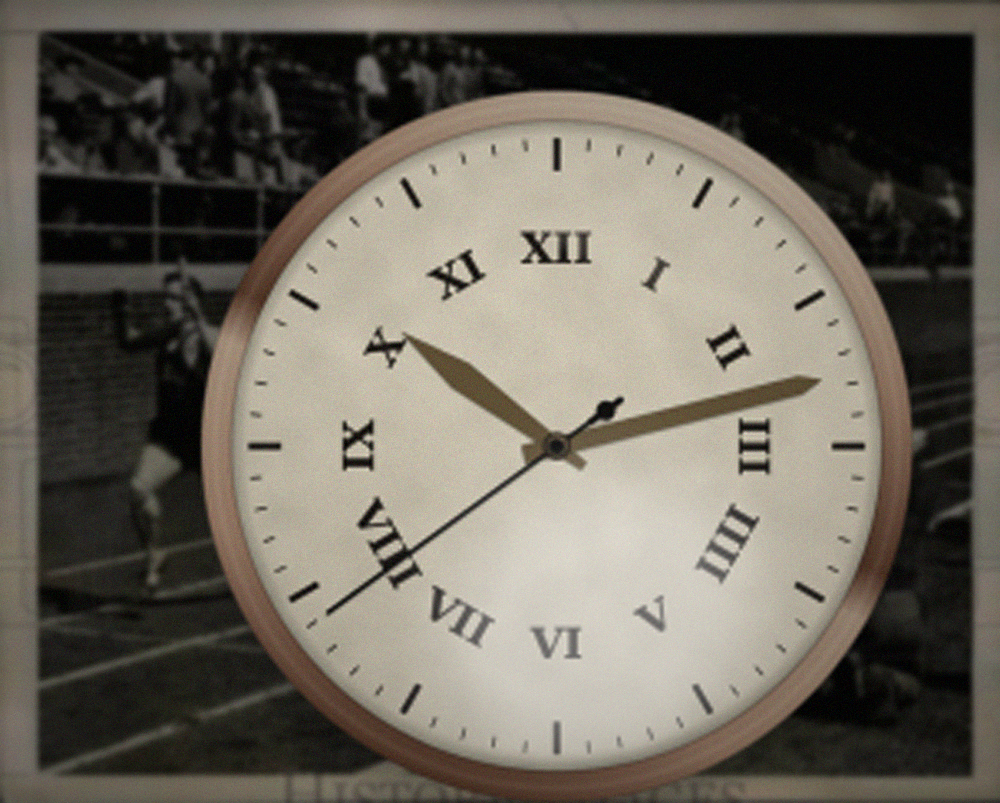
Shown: h=10 m=12 s=39
